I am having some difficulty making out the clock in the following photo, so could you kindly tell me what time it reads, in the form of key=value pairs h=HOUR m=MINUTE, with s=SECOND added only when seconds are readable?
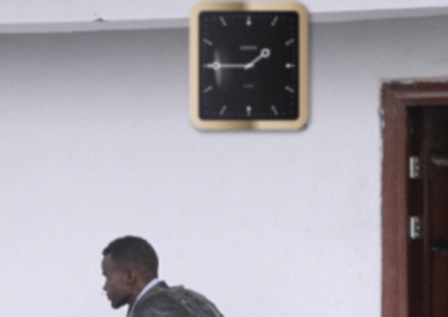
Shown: h=1 m=45
